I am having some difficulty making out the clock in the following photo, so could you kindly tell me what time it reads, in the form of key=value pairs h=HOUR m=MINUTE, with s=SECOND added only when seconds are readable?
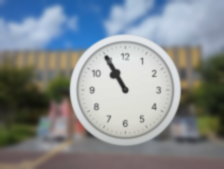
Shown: h=10 m=55
